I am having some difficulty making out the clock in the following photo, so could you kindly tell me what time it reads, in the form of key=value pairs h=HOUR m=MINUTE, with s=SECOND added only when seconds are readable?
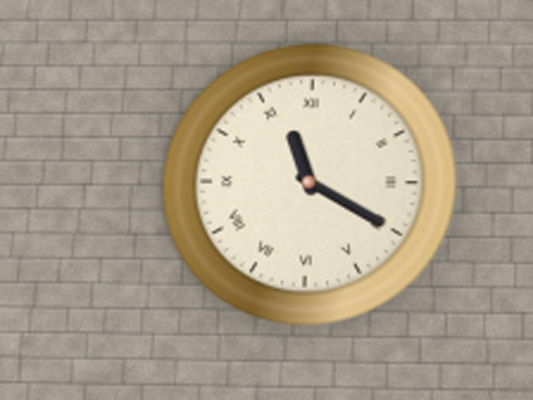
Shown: h=11 m=20
